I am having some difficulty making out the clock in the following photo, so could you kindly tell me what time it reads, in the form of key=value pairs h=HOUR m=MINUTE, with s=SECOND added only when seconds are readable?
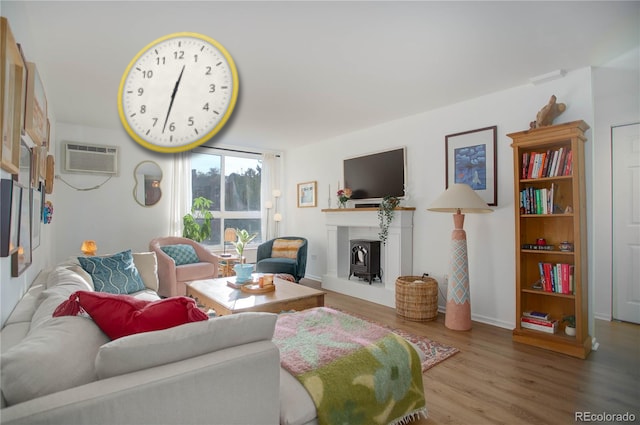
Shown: h=12 m=32
